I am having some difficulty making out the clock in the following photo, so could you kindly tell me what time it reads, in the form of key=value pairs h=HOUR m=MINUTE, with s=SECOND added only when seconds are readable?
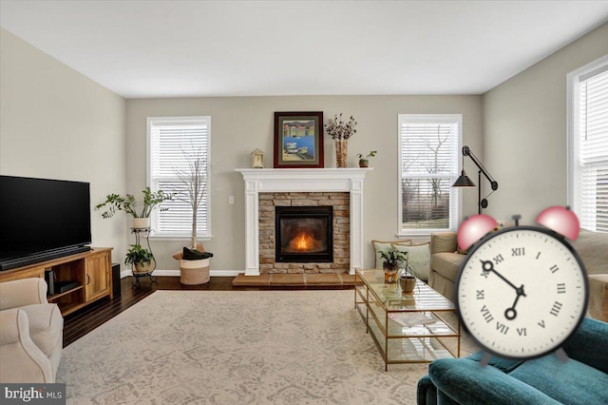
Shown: h=6 m=52
